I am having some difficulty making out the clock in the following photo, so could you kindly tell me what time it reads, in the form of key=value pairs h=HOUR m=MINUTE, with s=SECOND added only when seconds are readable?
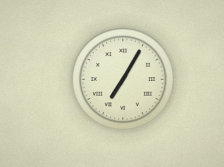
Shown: h=7 m=5
